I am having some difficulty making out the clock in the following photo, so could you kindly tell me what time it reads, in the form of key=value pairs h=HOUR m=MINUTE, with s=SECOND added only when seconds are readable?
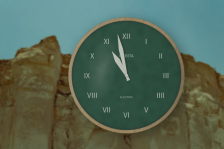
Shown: h=10 m=58
